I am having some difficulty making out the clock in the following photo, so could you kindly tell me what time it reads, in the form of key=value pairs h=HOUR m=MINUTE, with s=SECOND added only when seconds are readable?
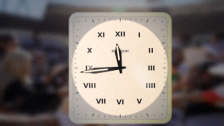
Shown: h=11 m=44
